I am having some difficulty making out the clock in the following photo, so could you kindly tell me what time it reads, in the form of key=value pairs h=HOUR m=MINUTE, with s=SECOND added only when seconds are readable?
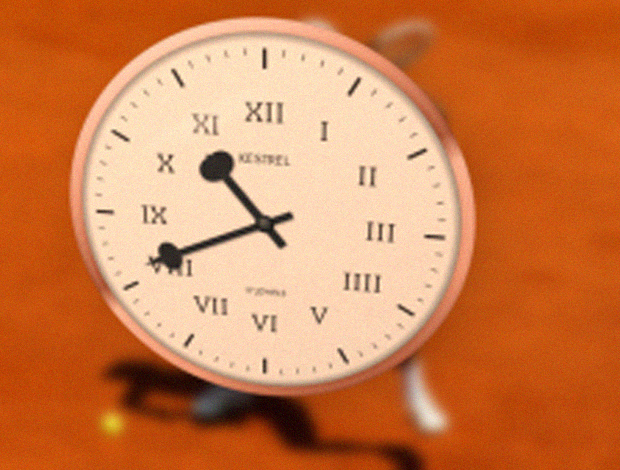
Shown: h=10 m=41
